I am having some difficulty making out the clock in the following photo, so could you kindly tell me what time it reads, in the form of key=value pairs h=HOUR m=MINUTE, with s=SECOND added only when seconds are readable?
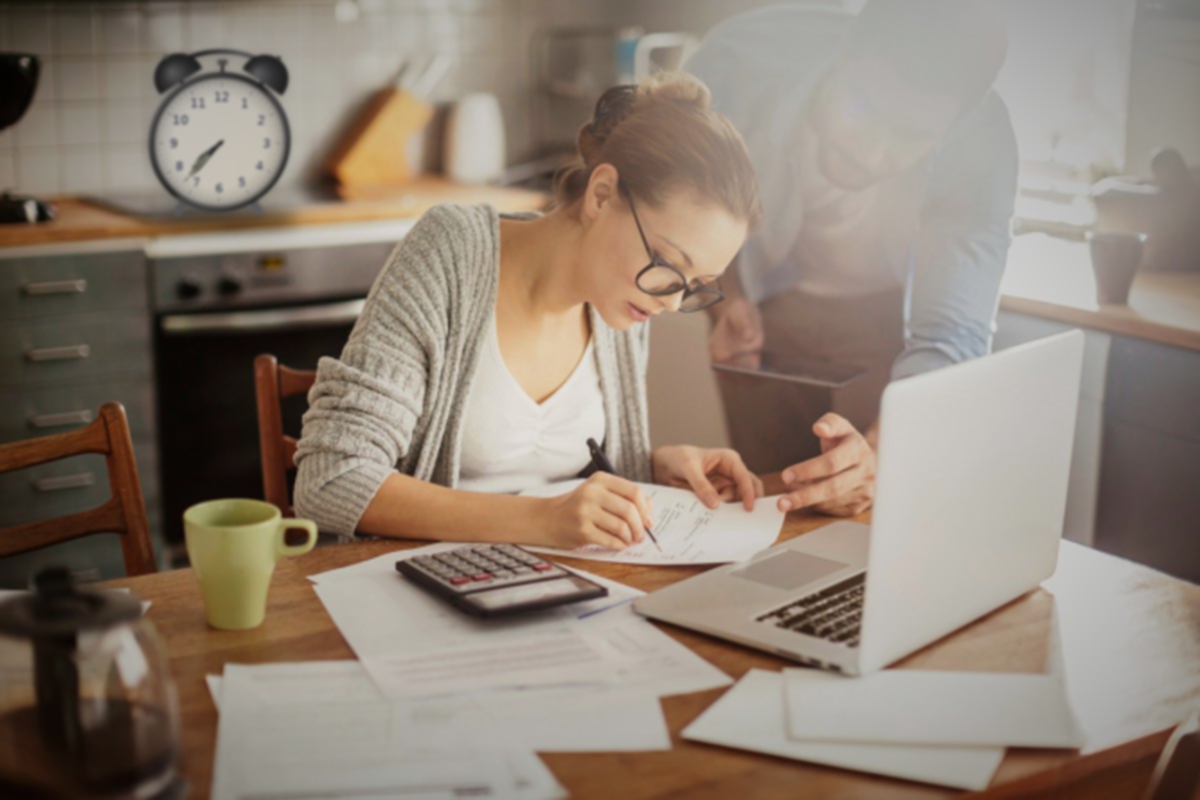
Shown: h=7 m=37
